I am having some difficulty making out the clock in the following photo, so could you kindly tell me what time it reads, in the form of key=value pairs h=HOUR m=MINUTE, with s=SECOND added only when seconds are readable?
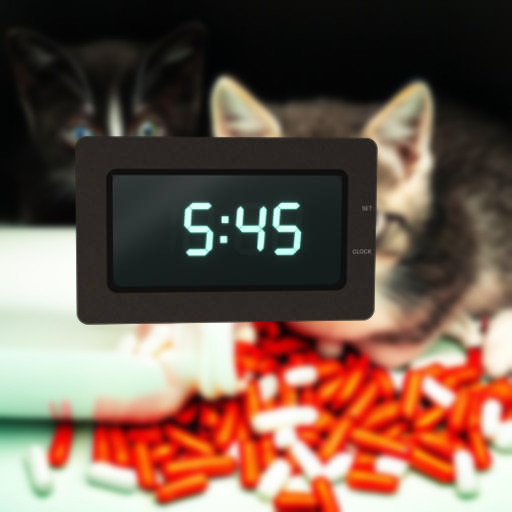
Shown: h=5 m=45
